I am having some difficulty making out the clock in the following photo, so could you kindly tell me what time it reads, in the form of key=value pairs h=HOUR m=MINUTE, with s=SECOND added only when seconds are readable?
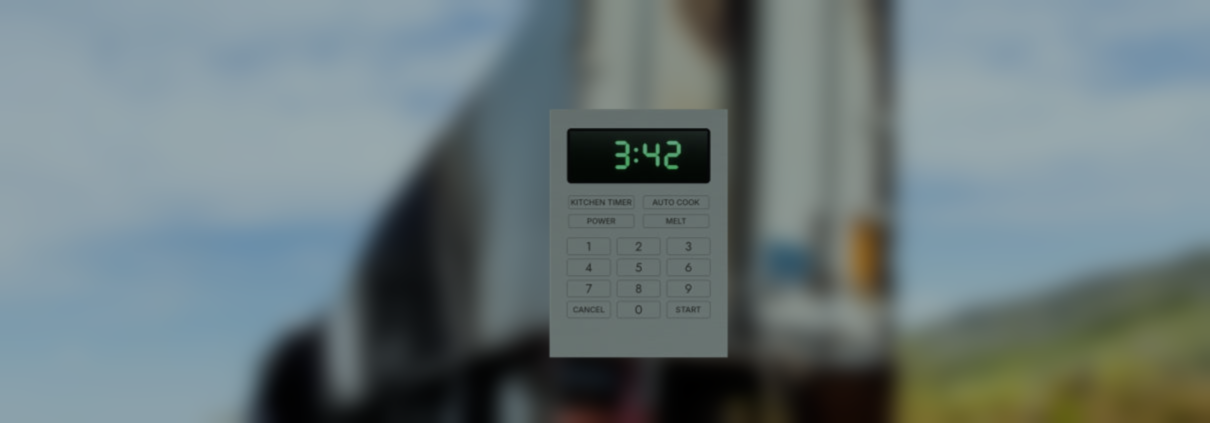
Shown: h=3 m=42
